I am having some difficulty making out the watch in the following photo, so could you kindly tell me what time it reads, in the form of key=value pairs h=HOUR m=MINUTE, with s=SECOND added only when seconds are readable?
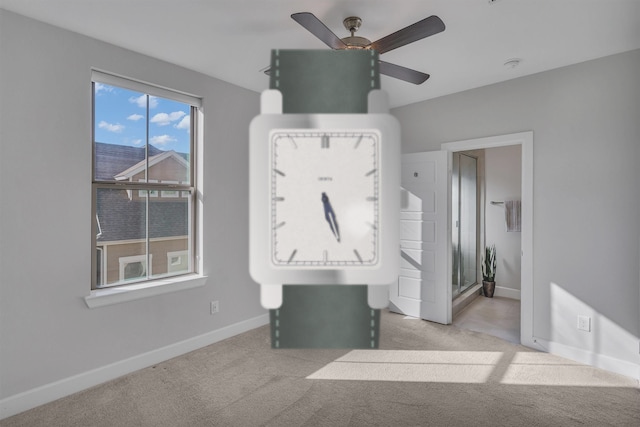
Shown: h=5 m=27
